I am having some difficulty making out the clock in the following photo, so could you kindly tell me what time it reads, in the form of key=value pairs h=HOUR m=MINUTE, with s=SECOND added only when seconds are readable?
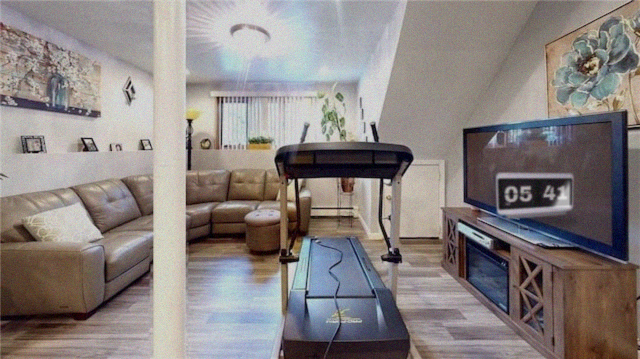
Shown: h=5 m=41
